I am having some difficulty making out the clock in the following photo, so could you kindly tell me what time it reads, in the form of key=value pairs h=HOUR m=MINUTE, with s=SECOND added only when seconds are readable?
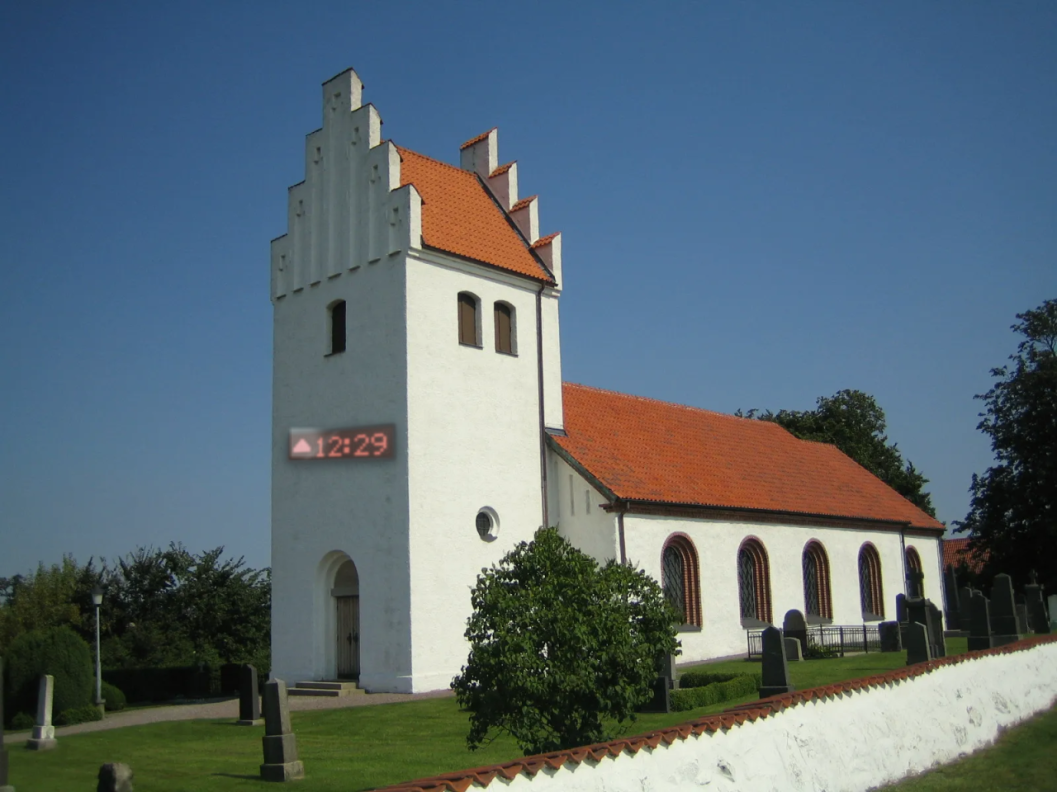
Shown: h=12 m=29
